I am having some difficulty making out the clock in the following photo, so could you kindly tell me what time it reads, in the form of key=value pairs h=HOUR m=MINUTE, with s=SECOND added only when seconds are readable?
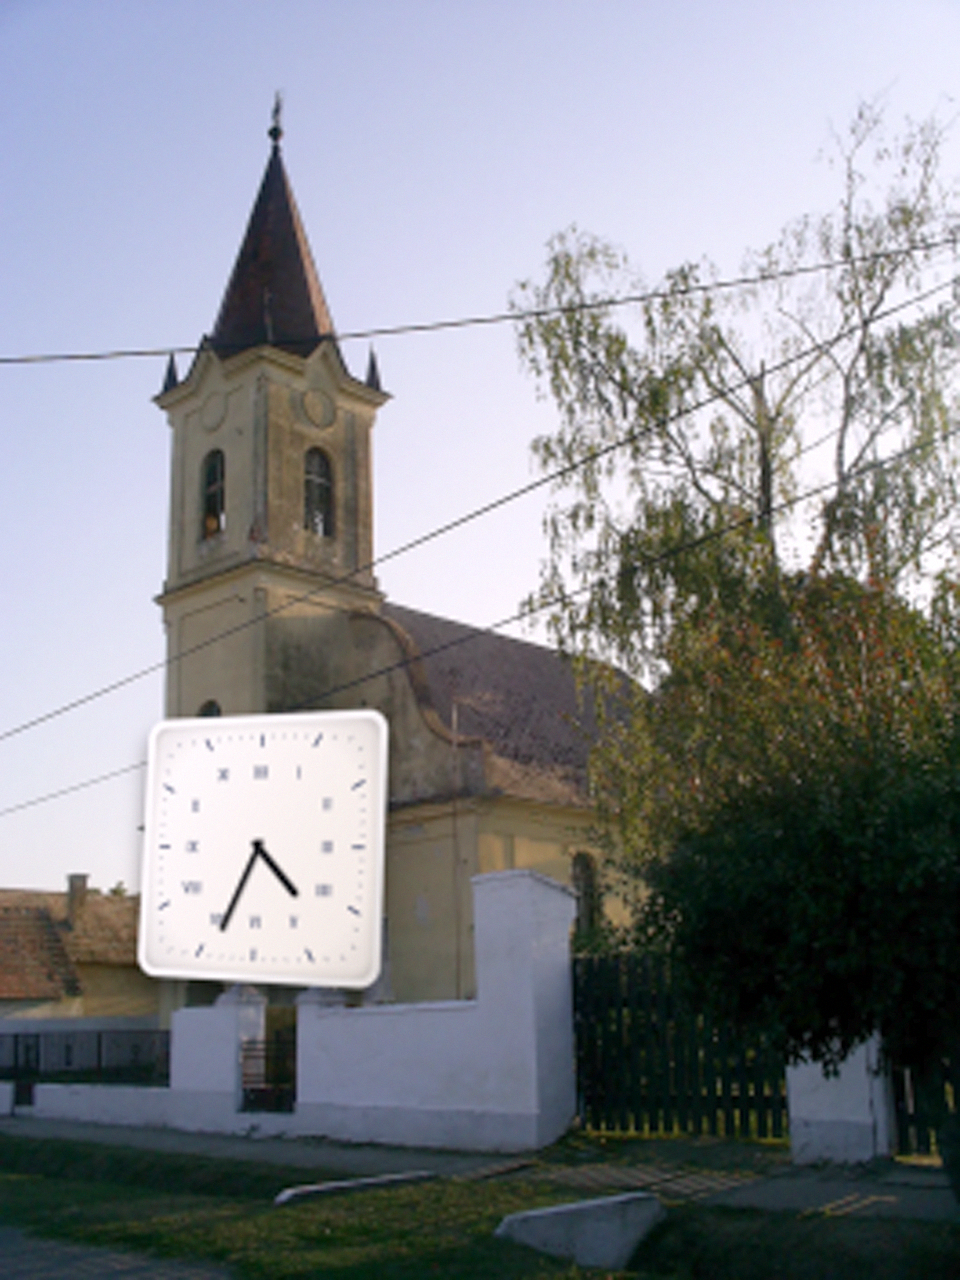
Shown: h=4 m=34
